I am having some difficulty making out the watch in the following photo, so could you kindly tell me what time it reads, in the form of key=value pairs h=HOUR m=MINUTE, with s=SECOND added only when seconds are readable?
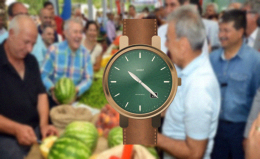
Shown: h=10 m=22
